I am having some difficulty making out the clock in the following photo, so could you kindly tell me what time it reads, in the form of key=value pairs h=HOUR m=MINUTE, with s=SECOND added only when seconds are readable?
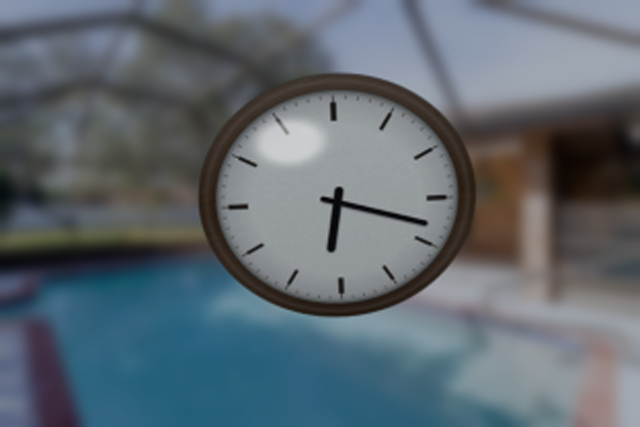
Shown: h=6 m=18
